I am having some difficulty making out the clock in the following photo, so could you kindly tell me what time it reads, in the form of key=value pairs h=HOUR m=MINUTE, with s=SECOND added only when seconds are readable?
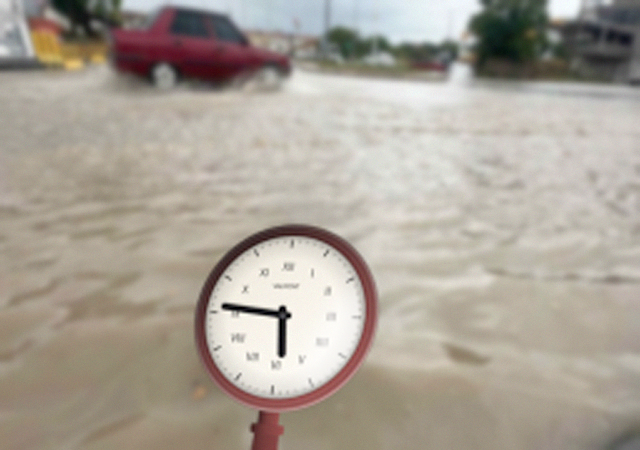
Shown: h=5 m=46
